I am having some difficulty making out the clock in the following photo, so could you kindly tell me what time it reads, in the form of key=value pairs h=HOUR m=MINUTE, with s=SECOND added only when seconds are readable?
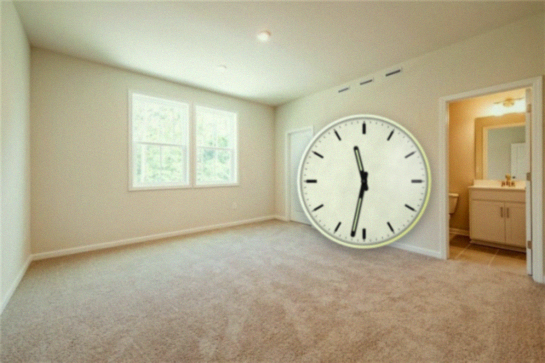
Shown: h=11 m=32
